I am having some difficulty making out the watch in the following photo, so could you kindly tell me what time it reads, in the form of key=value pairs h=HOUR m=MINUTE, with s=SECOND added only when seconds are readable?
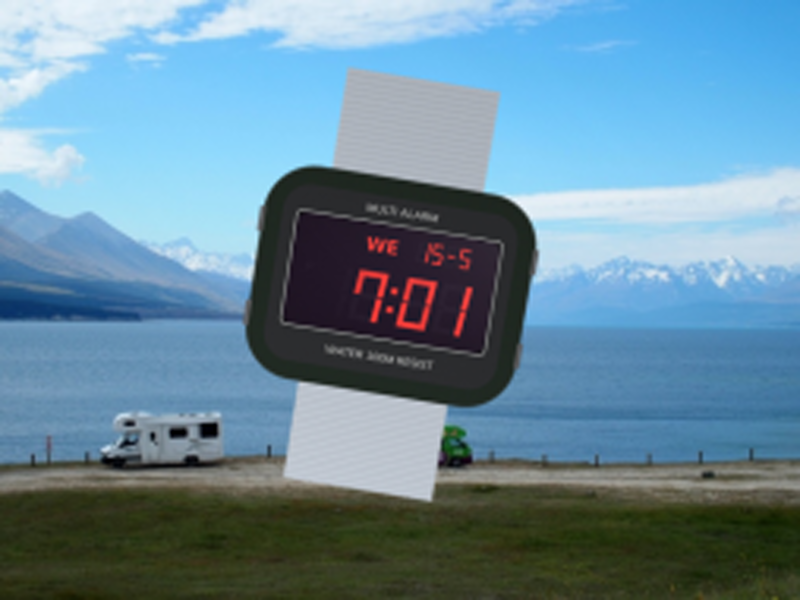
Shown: h=7 m=1
